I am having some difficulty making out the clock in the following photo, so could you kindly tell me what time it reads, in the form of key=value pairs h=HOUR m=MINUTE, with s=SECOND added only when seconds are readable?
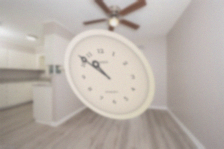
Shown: h=10 m=52
